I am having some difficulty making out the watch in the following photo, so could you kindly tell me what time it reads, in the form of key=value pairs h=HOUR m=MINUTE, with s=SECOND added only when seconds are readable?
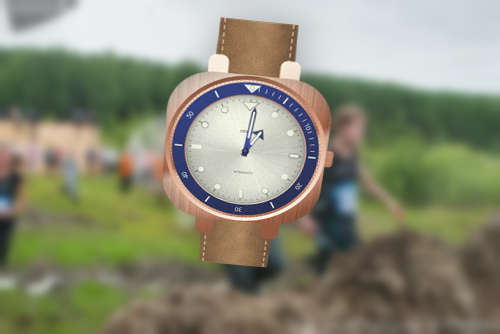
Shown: h=1 m=1
